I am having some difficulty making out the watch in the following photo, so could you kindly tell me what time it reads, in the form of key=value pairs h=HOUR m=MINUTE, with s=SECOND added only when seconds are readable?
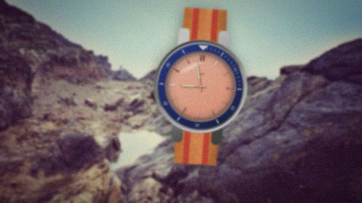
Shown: h=8 m=58
